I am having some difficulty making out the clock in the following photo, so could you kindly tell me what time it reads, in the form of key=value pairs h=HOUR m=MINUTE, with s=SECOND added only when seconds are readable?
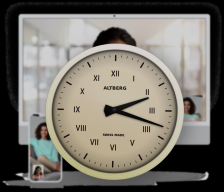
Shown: h=2 m=18
